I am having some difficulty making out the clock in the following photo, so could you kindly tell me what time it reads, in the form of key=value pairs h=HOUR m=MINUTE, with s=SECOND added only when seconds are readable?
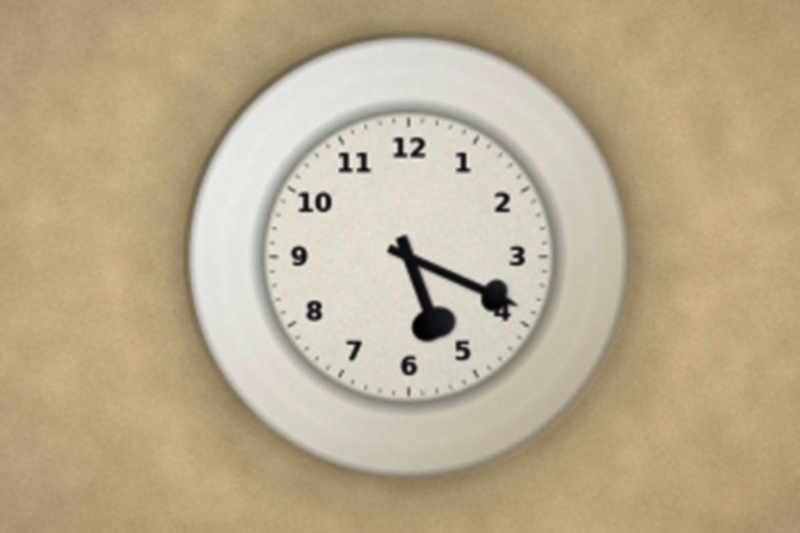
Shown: h=5 m=19
